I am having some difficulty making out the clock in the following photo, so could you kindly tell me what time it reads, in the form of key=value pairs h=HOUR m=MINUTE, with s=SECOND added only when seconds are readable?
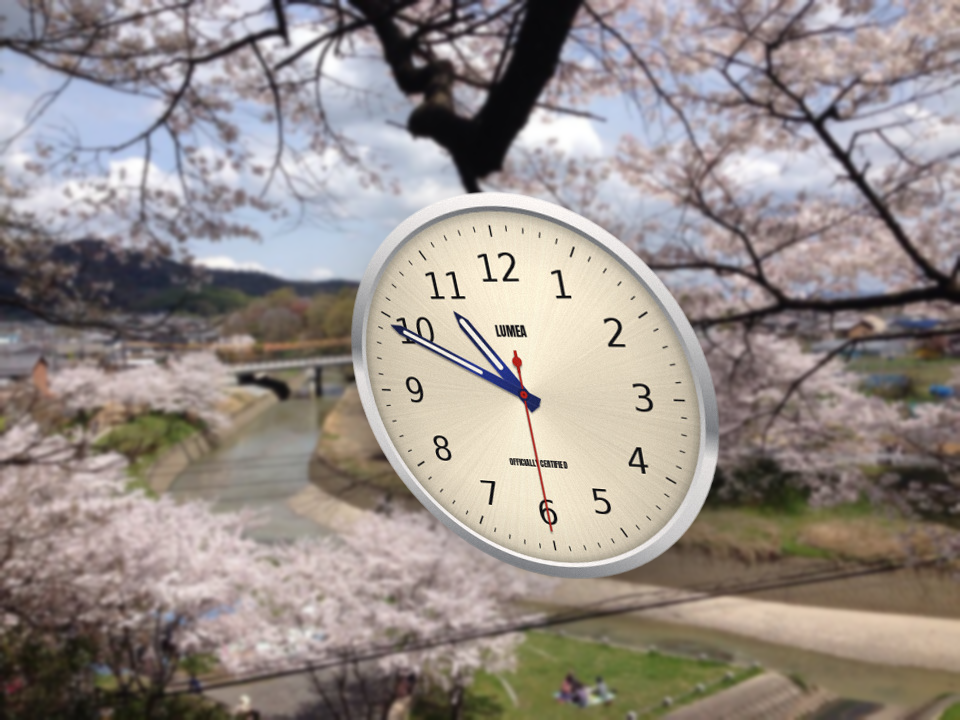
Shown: h=10 m=49 s=30
